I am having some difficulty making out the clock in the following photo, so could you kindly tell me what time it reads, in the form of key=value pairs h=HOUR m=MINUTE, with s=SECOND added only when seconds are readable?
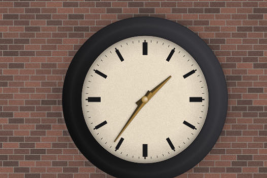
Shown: h=1 m=36
